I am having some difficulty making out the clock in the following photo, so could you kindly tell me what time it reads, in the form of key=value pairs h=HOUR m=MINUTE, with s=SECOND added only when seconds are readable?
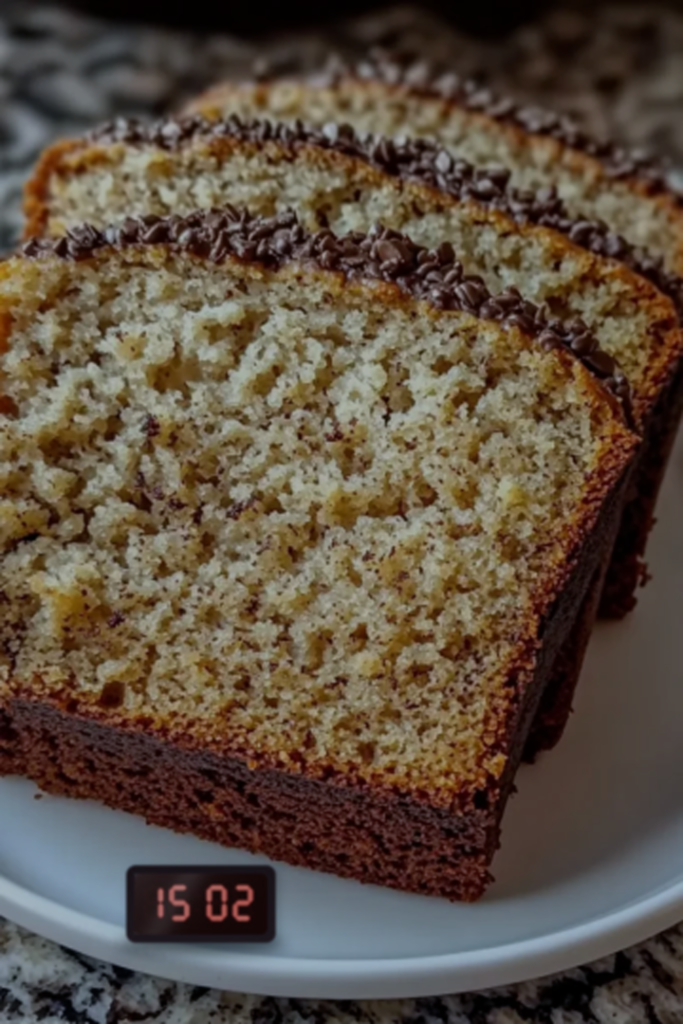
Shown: h=15 m=2
